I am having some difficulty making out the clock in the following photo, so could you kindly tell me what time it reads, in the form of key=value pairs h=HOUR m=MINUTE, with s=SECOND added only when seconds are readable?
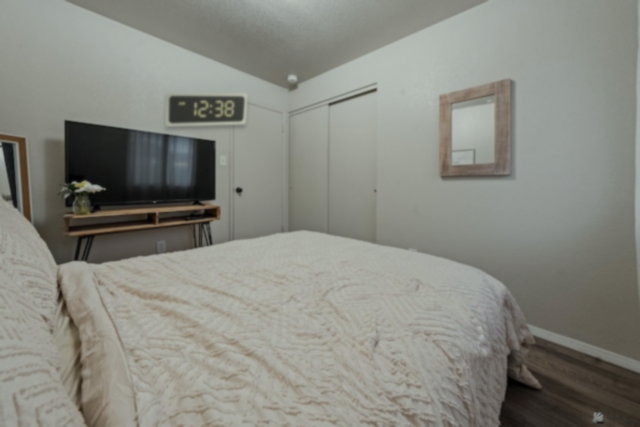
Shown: h=12 m=38
